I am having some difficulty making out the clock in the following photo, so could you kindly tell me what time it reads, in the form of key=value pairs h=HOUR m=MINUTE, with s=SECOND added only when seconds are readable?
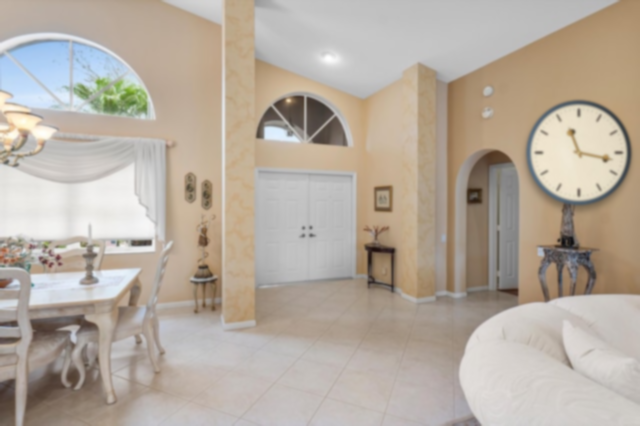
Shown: h=11 m=17
